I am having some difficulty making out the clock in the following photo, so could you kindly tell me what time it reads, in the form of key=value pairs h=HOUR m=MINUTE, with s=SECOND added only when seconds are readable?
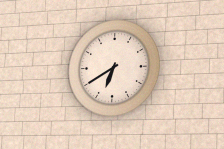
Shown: h=6 m=40
